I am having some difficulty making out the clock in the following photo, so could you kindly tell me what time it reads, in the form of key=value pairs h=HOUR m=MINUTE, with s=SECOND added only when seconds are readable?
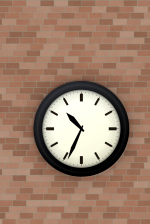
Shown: h=10 m=34
